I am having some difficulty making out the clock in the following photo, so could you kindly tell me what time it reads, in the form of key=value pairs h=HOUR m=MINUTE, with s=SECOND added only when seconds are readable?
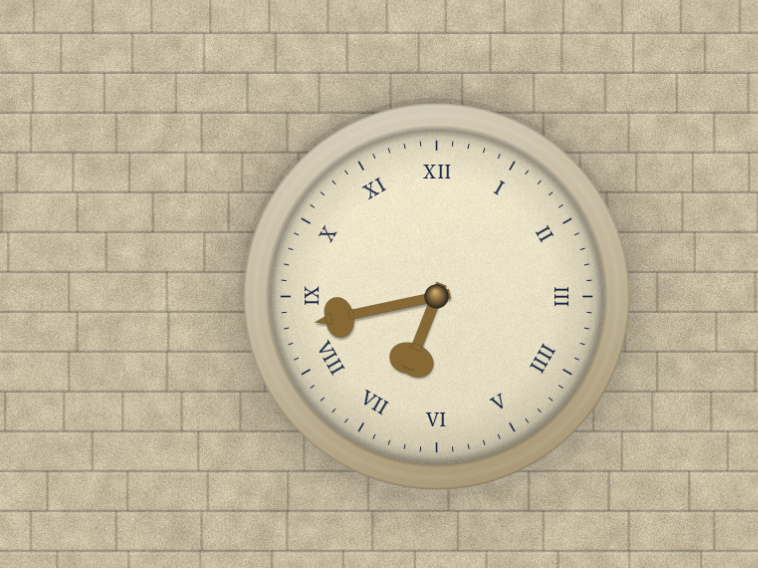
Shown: h=6 m=43
